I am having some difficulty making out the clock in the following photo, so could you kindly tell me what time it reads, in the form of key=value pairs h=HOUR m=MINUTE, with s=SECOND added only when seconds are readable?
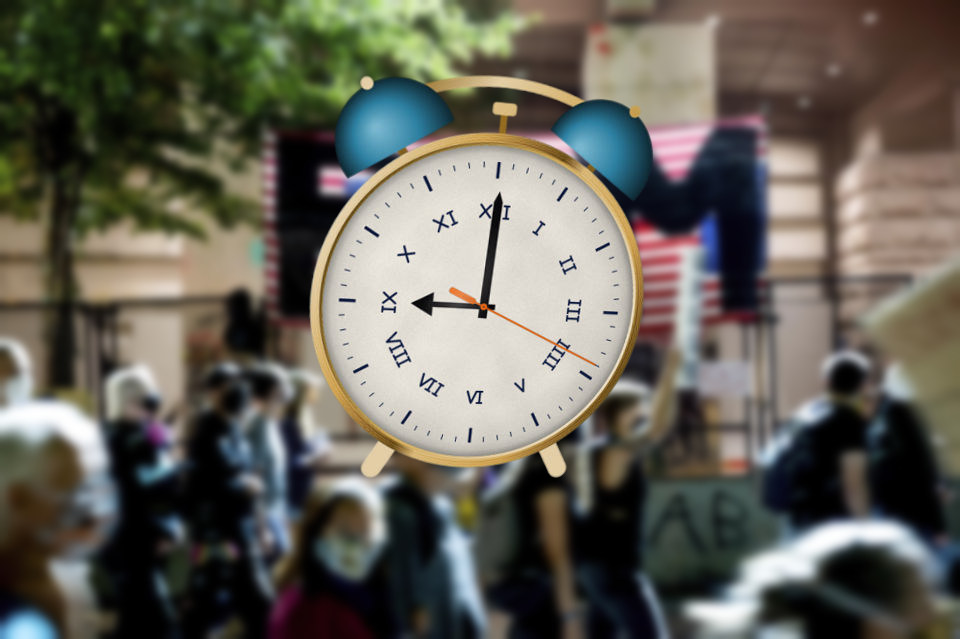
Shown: h=9 m=0 s=19
